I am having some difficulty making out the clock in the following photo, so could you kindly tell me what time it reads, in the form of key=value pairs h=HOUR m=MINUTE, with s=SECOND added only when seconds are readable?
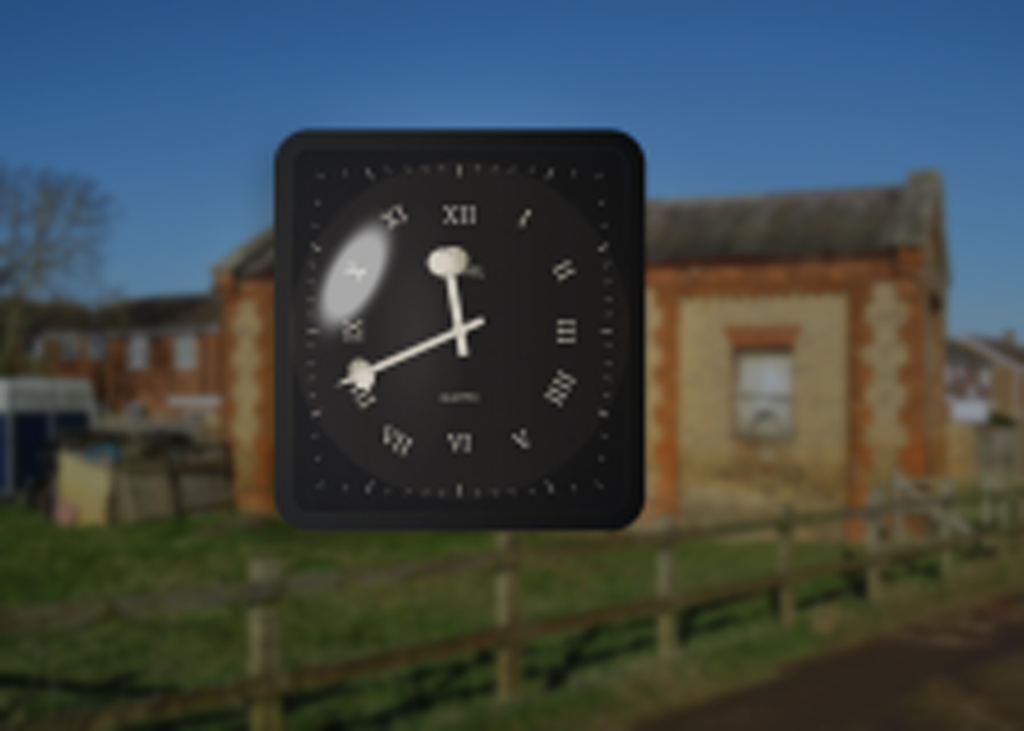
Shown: h=11 m=41
